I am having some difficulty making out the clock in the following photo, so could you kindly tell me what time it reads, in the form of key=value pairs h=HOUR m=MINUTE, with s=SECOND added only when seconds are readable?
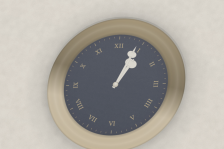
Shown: h=1 m=4
